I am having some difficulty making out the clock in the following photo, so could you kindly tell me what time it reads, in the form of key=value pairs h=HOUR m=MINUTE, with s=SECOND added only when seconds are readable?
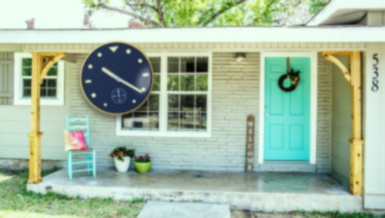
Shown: h=10 m=21
